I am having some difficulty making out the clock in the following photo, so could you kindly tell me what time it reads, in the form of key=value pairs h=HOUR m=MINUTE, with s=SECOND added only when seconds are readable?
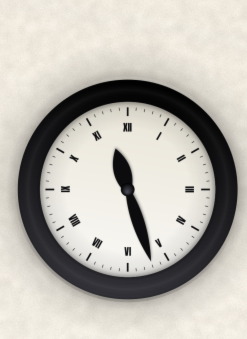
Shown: h=11 m=27
